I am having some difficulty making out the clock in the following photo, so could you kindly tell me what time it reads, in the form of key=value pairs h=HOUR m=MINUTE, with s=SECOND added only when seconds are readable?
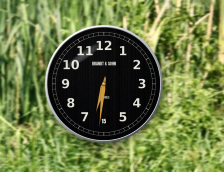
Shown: h=6 m=31
